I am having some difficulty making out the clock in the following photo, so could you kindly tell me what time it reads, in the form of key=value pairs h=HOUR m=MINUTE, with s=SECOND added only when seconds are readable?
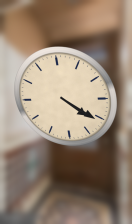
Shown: h=4 m=21
